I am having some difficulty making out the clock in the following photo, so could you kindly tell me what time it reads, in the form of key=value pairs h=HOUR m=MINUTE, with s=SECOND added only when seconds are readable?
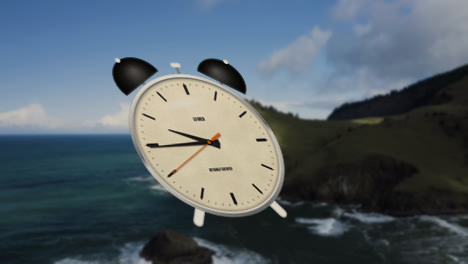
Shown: h=9 m=44 s=40
